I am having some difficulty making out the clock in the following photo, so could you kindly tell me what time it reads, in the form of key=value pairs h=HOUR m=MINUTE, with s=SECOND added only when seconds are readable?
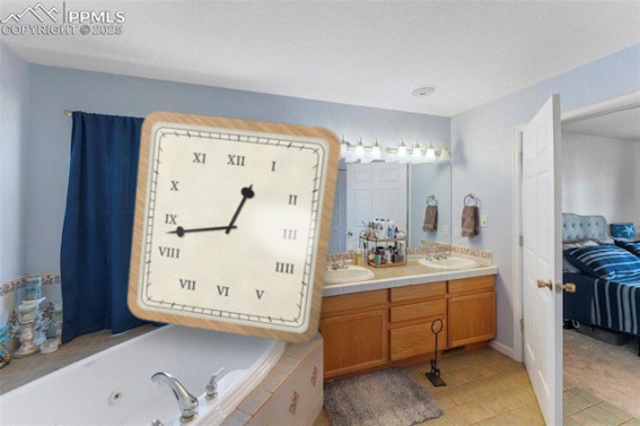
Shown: h=12 m=43
